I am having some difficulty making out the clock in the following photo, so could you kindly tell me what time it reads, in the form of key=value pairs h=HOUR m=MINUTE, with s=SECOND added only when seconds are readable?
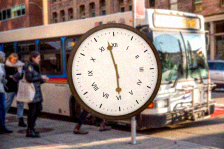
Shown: h=5 m=58
